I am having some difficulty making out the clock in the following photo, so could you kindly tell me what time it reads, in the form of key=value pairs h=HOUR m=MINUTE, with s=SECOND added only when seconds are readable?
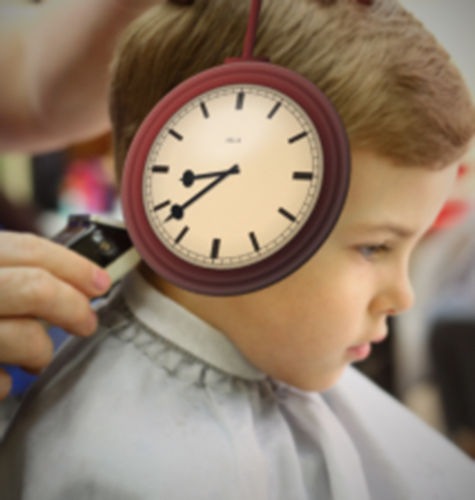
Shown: h=8 m=38
